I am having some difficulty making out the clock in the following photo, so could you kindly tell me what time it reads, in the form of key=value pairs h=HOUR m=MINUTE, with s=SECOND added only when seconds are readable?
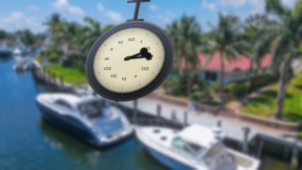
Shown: h=2 m=14
